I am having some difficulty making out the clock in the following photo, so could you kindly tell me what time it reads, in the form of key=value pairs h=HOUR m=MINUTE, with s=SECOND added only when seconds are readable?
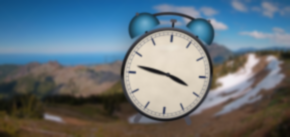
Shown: h=3 m=47
